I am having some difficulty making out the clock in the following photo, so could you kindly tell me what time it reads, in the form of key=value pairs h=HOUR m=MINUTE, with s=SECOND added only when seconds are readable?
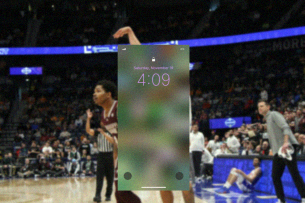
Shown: h=4 m=9
